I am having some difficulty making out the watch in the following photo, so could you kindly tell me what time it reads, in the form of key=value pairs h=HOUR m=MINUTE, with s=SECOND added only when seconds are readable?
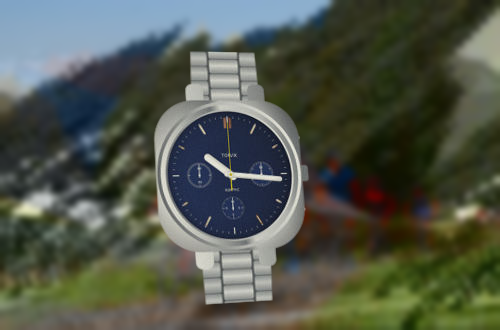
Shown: h=10 m=16
